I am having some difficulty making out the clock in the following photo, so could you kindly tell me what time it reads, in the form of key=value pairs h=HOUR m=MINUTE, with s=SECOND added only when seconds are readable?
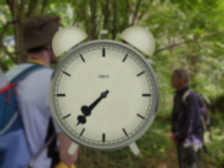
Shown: h=7 m=37
